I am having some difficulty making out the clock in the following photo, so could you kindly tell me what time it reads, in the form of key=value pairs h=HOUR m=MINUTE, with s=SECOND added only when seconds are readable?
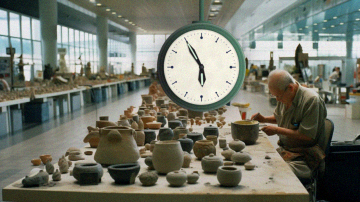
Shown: h=5 m=55
